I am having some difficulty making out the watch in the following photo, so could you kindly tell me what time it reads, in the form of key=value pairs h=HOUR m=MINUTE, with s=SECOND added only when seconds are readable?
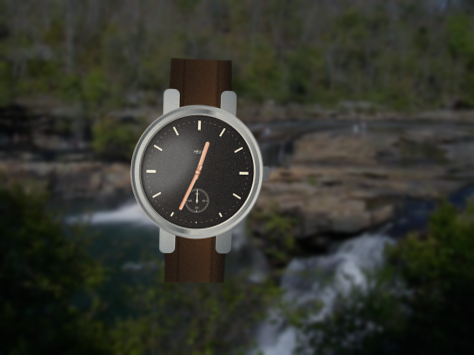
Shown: h=12 m=34
